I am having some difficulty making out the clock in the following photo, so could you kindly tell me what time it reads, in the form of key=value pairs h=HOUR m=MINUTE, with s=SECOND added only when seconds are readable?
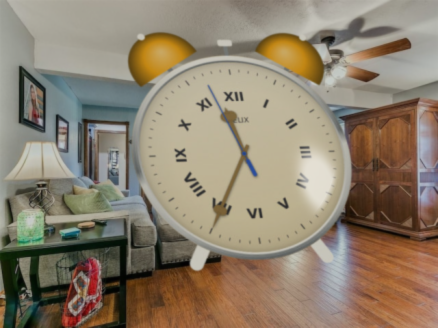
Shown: h=11 m=34 s=57
